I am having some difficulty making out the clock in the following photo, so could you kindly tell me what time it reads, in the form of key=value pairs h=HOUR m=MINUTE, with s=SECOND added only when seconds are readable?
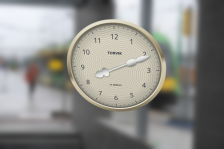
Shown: h=8 m=11
